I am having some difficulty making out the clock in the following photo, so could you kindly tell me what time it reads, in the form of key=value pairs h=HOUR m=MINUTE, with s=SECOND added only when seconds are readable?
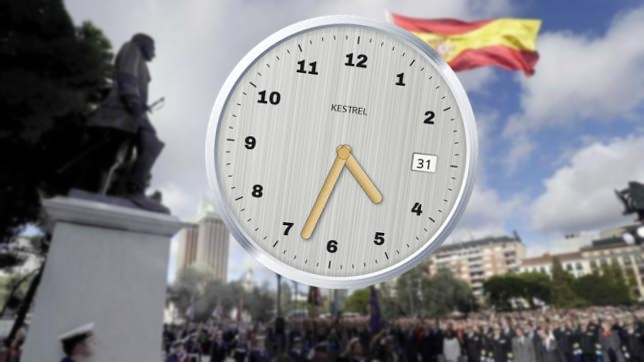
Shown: h=4 m=33
